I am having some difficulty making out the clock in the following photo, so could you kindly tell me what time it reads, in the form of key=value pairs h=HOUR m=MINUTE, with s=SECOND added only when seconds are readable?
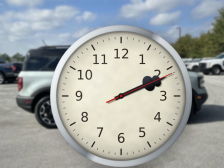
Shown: h=2 m=11 s=11
